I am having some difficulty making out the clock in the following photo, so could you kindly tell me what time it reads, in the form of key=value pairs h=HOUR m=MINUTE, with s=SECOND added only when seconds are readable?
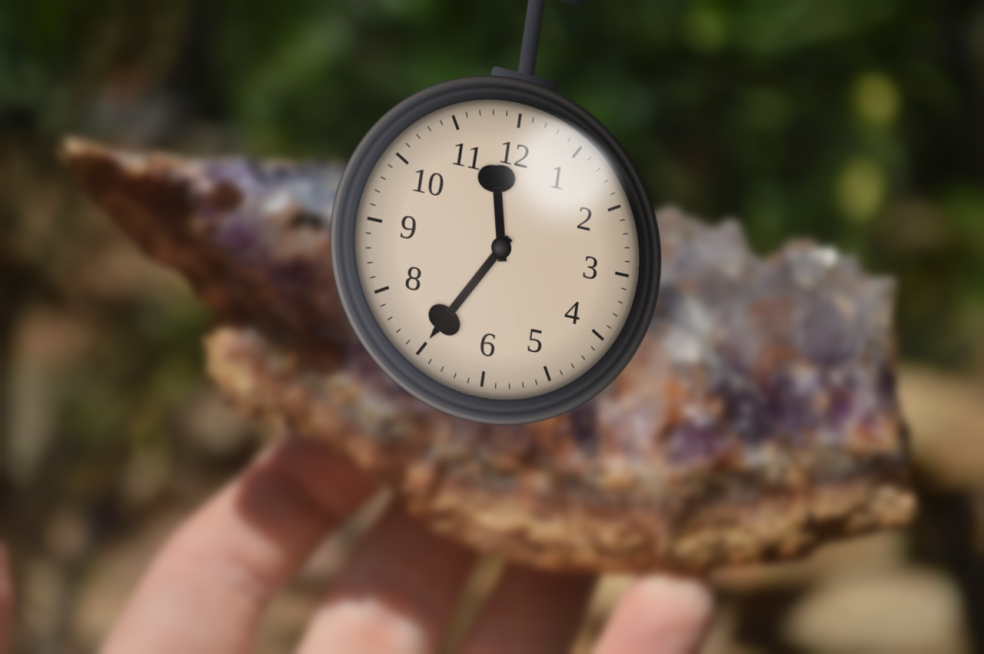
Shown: h=11 m=35
